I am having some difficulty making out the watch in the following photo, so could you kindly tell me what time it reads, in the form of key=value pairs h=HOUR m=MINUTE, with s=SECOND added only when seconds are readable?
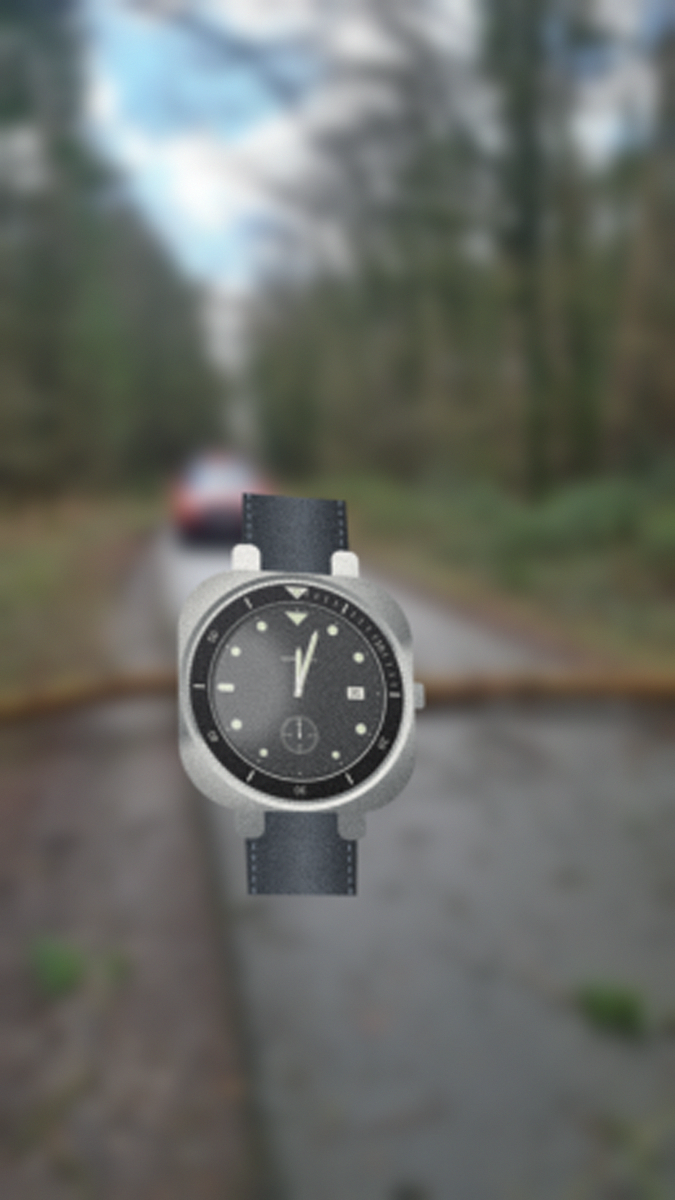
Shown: h=12 m=3
